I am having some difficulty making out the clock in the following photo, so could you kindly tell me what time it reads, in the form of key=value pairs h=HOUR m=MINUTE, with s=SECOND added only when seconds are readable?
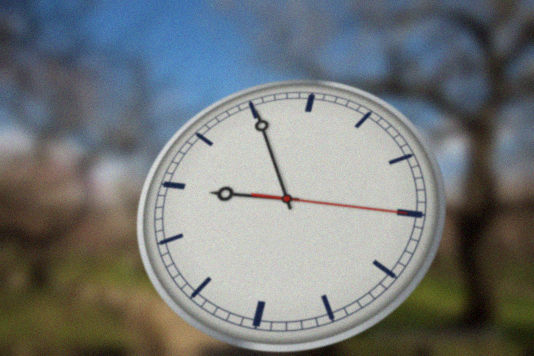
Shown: h=8 m=55 s=15
